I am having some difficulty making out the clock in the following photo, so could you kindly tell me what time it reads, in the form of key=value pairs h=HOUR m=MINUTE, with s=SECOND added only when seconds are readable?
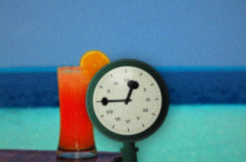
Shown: h=12 m=45
